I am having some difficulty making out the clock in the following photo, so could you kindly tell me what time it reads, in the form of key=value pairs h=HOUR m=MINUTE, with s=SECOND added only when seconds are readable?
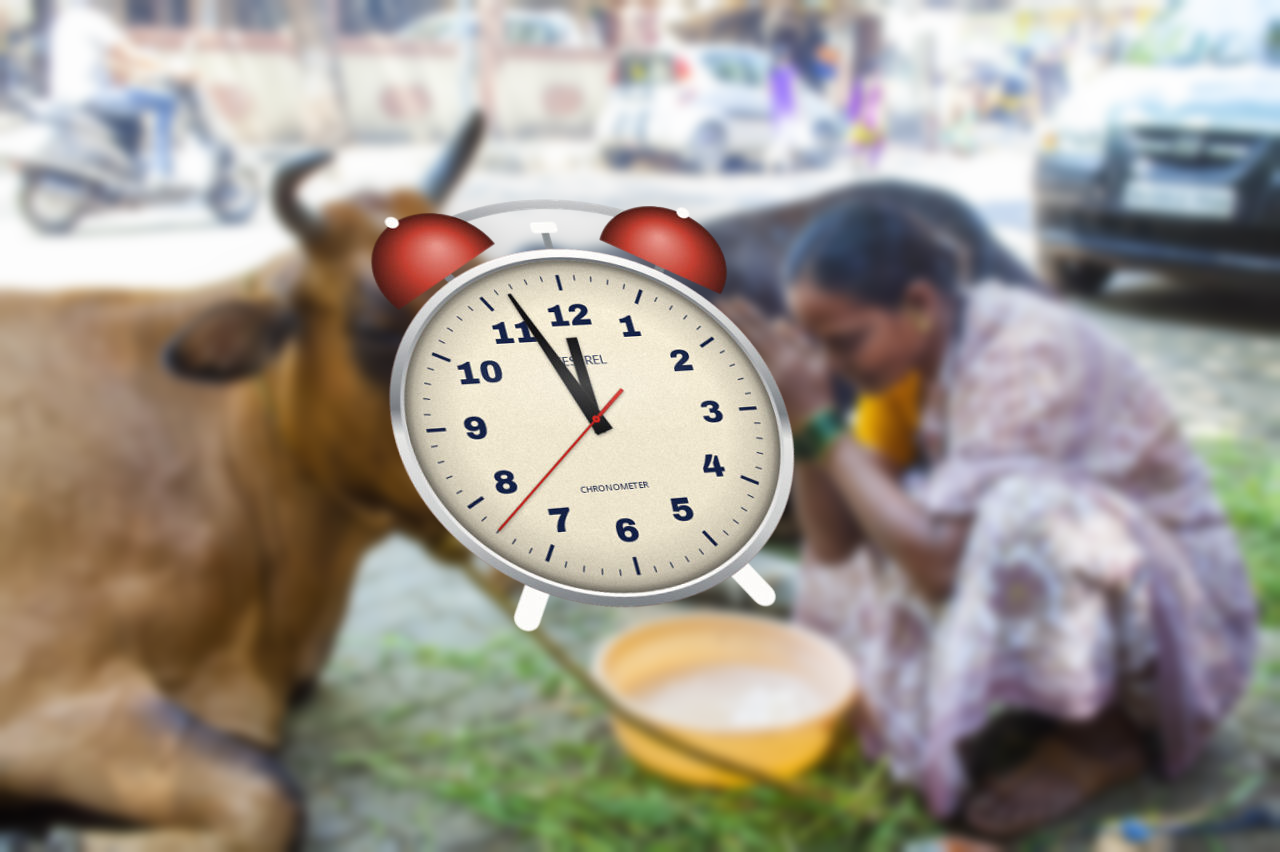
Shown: h=11 m=56 s=38
